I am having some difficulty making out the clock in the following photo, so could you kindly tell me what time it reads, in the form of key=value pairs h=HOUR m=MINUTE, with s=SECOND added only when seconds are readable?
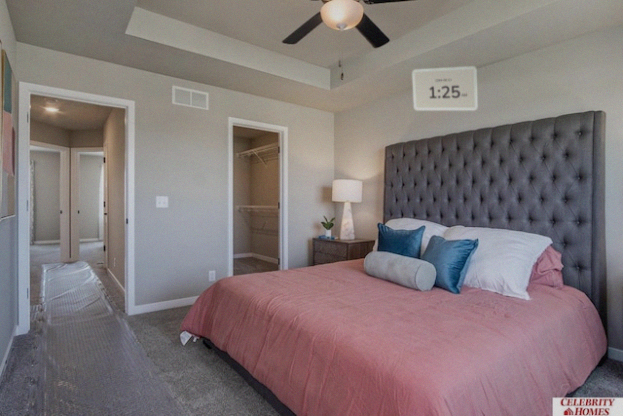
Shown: h=1 m=25
